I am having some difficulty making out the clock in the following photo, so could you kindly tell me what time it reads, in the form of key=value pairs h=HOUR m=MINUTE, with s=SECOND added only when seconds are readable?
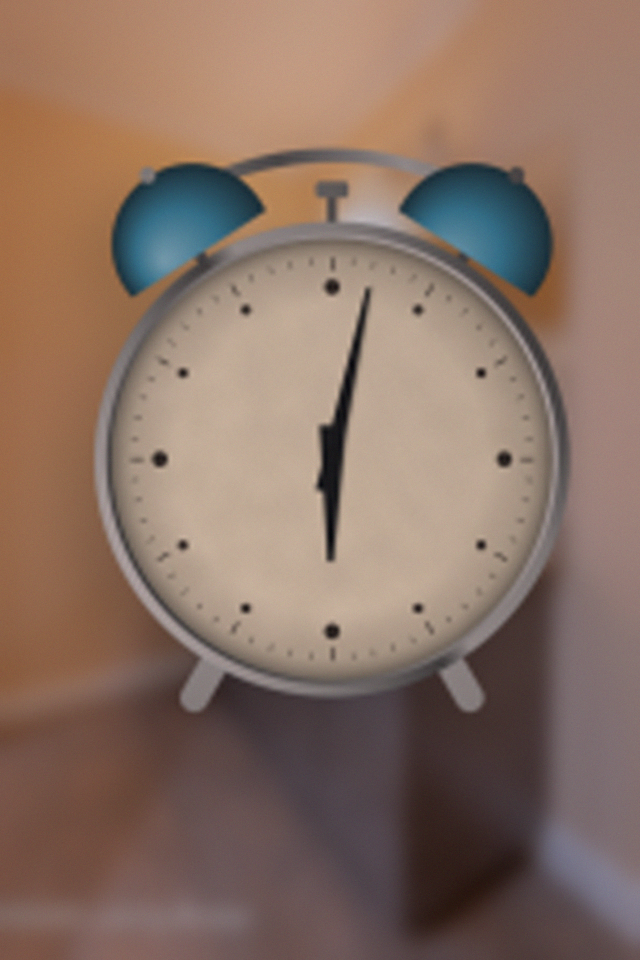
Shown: h=6 m=2
